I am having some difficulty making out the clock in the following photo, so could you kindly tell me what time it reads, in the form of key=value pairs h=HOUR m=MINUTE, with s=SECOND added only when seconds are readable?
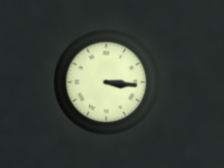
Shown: h=3 m=16
